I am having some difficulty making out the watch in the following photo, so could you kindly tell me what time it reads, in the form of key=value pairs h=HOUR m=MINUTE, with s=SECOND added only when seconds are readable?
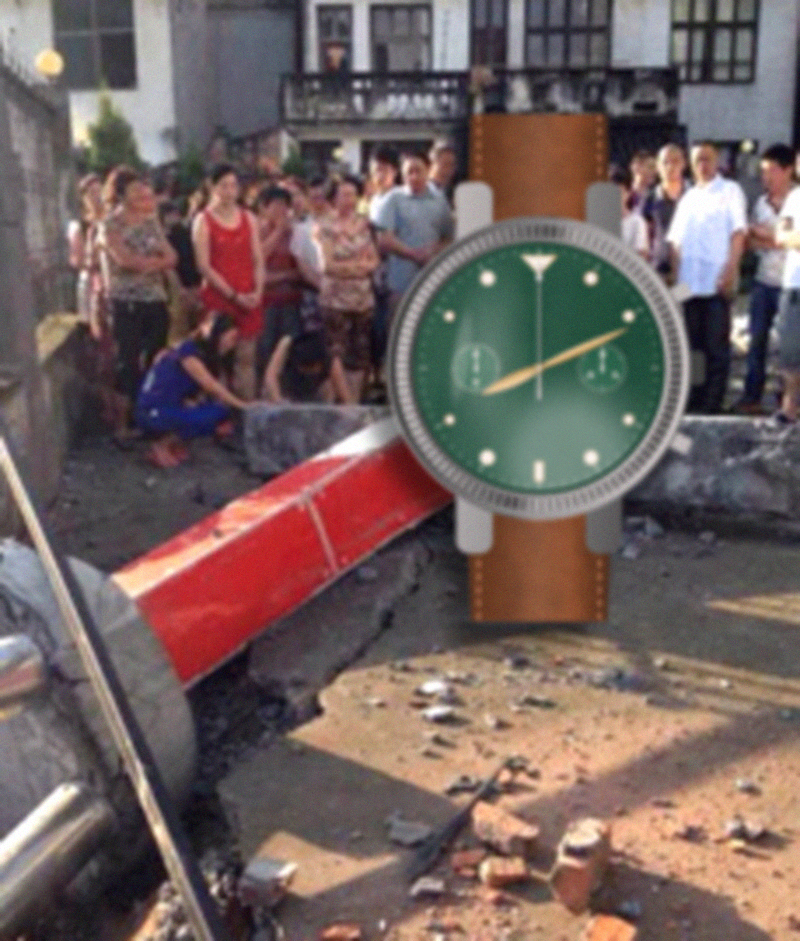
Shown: h=8 m=11
